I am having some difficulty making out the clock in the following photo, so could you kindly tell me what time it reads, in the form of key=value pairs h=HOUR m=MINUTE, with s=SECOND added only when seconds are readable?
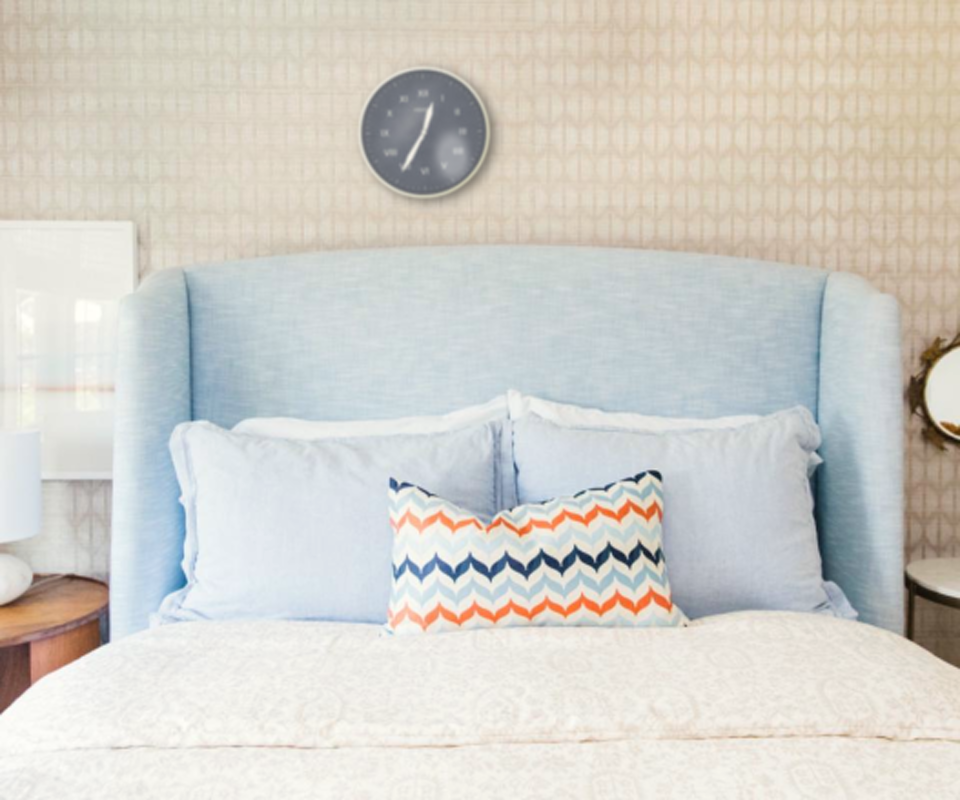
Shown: h=12 m=35
